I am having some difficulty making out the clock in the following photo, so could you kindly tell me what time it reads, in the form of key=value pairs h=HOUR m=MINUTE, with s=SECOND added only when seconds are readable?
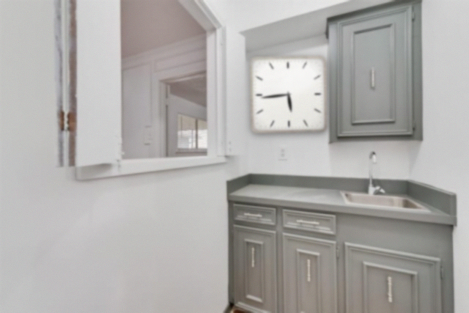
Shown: h=5 m=44
